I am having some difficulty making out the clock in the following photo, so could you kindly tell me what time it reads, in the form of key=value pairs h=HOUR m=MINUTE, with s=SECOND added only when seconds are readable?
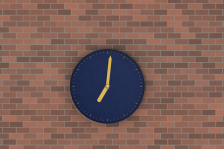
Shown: h=7 m=1
